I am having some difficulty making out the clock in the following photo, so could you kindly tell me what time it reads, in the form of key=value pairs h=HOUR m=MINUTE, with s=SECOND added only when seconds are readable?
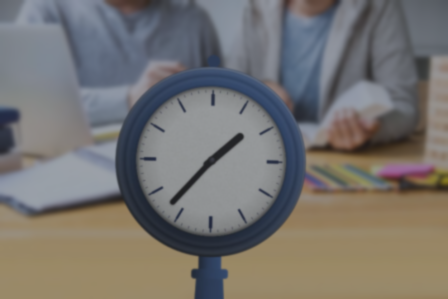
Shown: h=1 m=37
